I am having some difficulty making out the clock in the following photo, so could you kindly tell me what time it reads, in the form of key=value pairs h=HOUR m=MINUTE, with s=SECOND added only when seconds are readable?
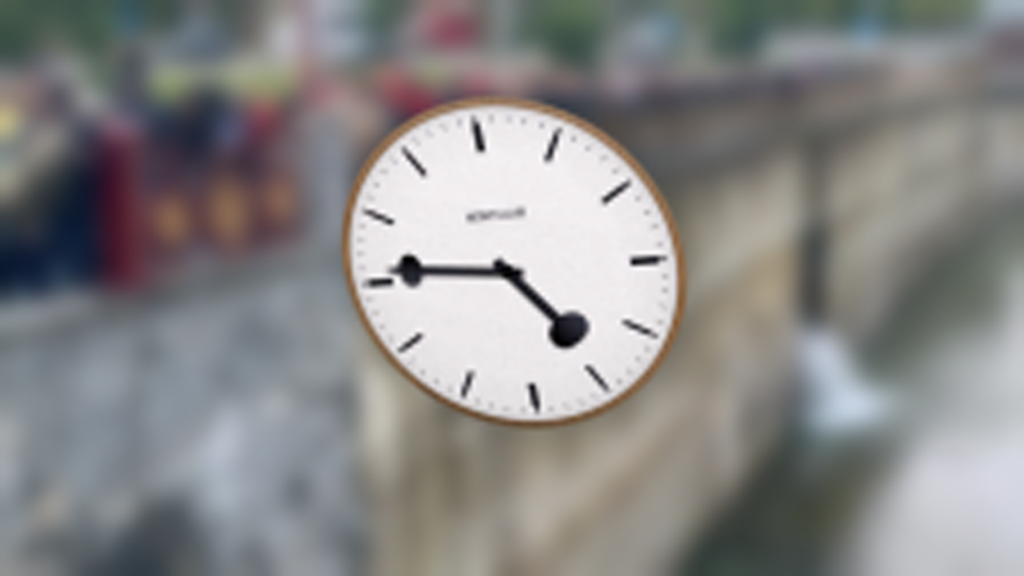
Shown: h=4 m=46
